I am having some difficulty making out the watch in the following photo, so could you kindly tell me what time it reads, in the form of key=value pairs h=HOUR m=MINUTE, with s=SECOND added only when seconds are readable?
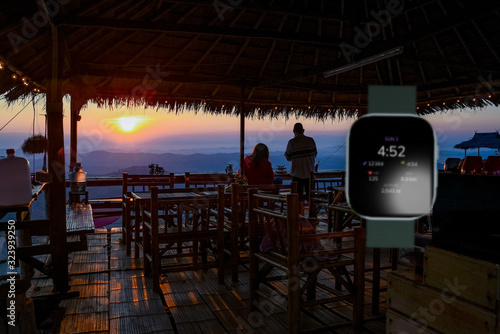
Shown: h=4 m=52
